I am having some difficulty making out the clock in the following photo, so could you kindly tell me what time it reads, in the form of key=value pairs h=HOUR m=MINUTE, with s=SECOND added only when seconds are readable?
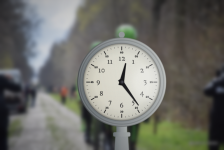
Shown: h=12 m=24
